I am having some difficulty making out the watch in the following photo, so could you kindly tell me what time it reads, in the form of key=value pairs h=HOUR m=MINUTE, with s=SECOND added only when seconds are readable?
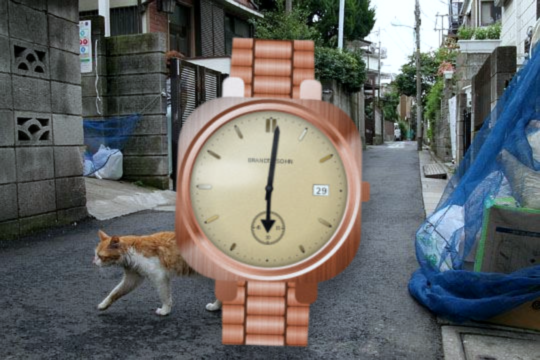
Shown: h=6 m=1
